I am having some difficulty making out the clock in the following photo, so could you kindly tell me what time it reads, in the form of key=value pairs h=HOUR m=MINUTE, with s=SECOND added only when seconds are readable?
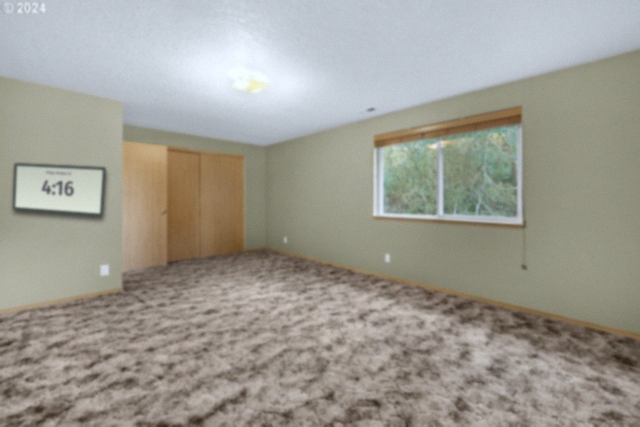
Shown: h=4 m=16
